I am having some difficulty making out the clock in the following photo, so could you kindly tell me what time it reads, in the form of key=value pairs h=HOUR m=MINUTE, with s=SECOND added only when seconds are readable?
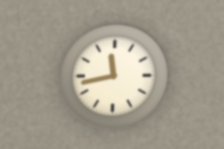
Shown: h=11 m=43
